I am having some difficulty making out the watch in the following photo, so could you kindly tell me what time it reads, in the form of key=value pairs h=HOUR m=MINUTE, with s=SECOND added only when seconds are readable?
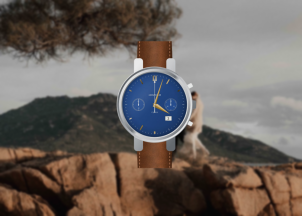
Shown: h=4 m=3
